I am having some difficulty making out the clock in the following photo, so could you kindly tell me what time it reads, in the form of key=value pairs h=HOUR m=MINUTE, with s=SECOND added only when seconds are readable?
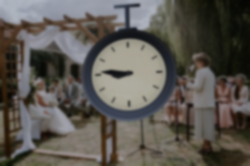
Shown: h=8 m=46
